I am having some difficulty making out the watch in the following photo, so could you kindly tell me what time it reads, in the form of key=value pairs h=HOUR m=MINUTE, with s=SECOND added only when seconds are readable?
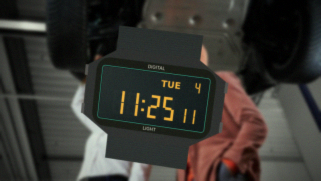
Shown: h=11 m=25 s=11
